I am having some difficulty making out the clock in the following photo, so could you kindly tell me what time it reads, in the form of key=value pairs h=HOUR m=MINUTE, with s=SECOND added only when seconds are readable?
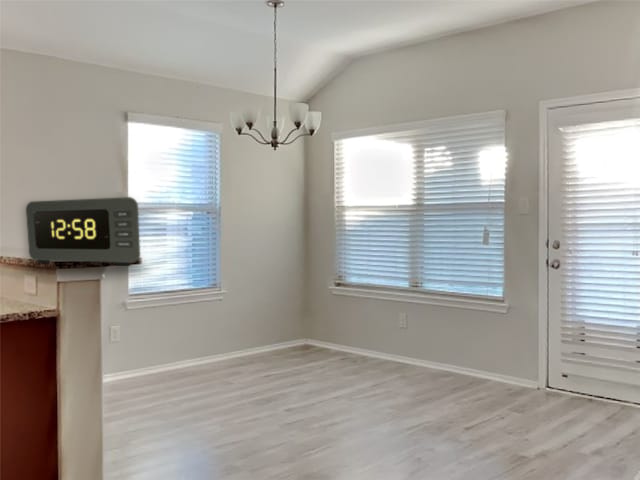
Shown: h=12 m=58
